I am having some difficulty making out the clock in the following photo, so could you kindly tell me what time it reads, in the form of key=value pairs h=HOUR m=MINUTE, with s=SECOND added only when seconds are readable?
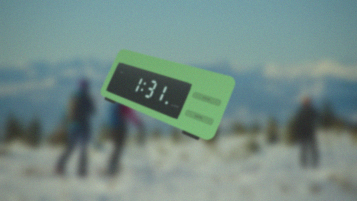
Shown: h=1 m=31
